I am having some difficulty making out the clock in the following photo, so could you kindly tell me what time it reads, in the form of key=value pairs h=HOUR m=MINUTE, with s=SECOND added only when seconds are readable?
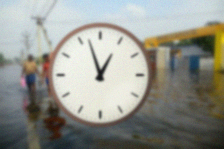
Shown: h=12 m=57
